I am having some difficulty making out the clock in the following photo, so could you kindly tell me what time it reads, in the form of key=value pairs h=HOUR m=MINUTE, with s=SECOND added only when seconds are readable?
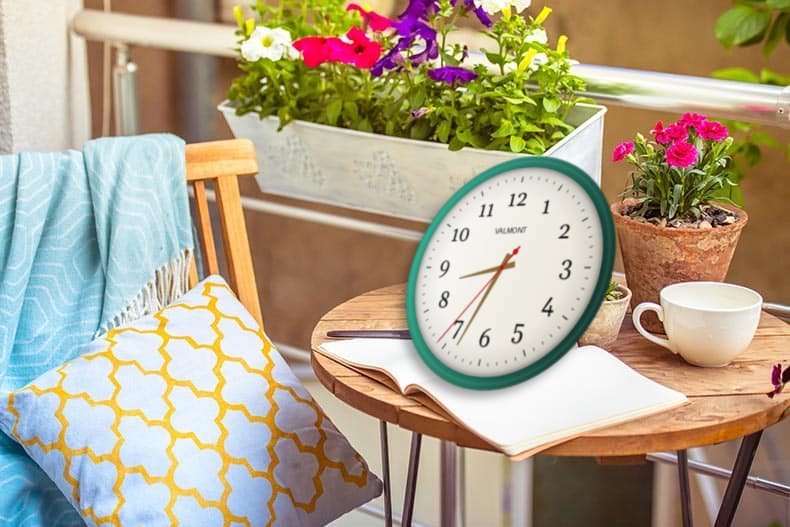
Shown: h=8 m=33 s=36
